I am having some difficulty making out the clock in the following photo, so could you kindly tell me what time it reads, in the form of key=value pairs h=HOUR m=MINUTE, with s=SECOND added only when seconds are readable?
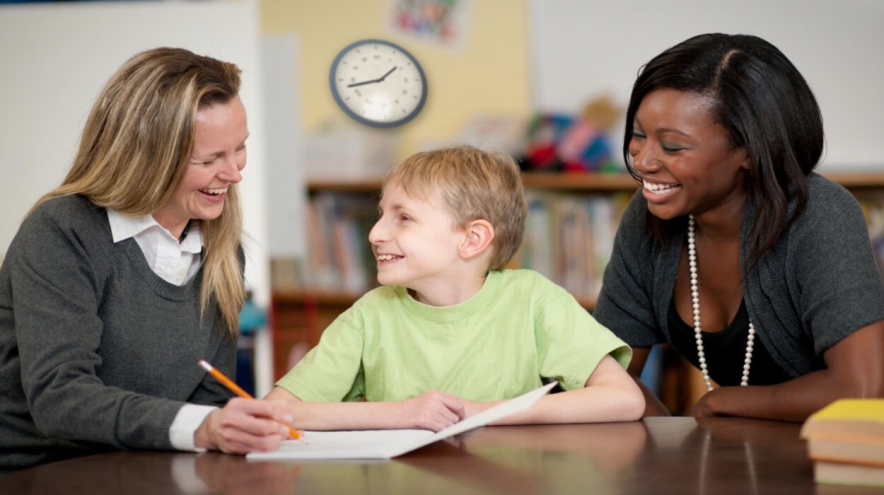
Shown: h=1 m=43
